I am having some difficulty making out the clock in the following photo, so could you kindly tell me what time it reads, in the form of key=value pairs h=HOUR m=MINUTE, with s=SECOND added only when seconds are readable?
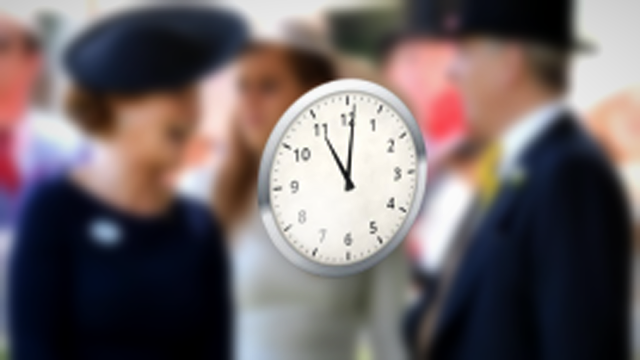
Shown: h=11 m=1
